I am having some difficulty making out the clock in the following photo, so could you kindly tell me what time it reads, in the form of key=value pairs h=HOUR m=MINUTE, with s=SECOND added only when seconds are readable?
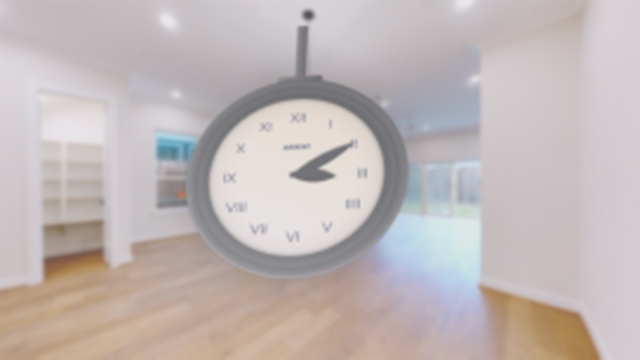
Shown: h=3 m=10
